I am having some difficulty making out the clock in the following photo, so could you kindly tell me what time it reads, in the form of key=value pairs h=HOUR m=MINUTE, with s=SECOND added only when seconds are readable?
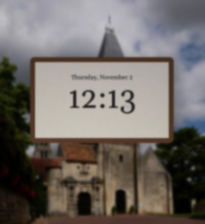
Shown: h=12 m=13
